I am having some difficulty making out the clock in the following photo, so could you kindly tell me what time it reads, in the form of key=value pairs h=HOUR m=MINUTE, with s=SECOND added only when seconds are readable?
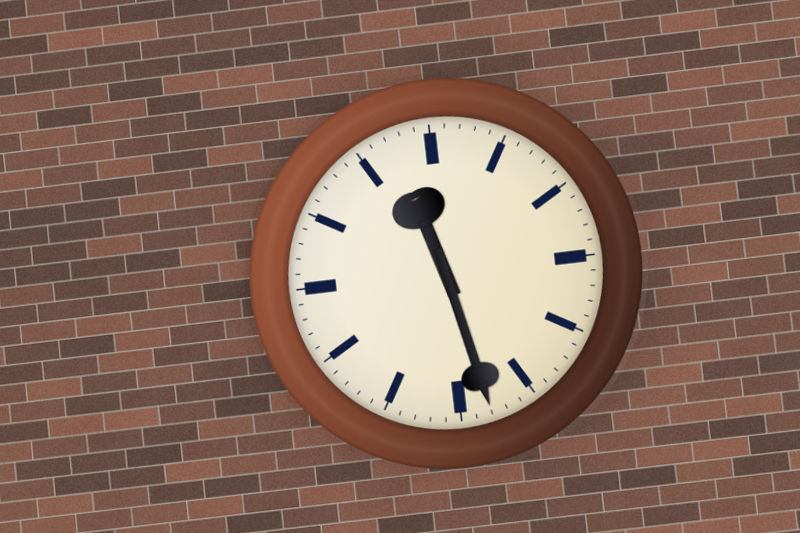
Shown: h=11 m=28
